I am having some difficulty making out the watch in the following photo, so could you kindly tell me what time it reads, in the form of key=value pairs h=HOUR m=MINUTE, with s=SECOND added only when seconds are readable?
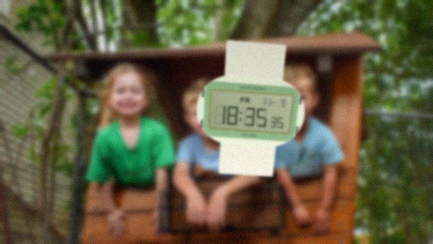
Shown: h=18 m=35
